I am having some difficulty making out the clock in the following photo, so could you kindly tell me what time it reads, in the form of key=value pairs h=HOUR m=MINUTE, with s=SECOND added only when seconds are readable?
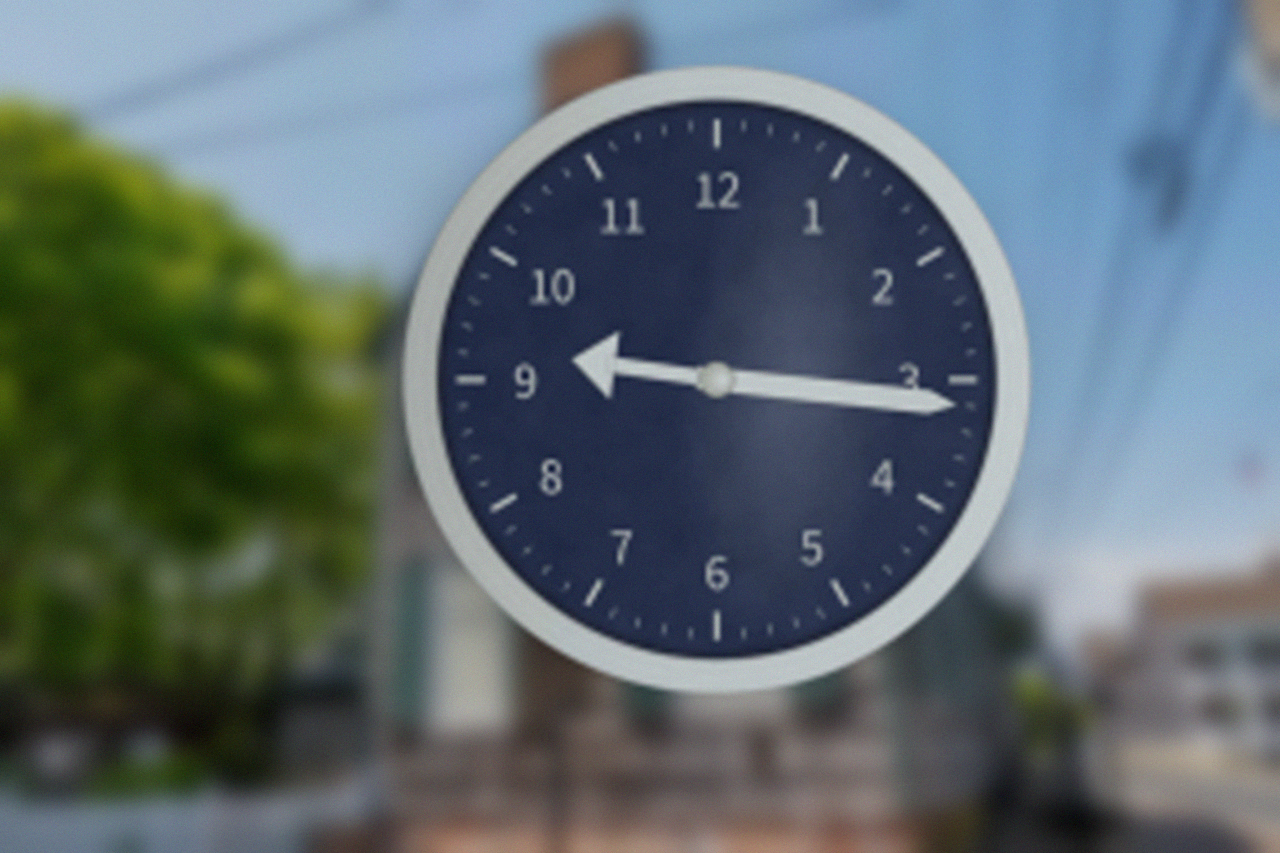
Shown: h=9 m=16
